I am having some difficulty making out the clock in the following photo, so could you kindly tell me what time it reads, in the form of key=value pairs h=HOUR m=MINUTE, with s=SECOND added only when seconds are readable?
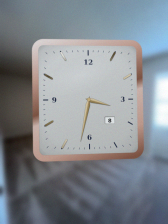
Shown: h=3 m=32
